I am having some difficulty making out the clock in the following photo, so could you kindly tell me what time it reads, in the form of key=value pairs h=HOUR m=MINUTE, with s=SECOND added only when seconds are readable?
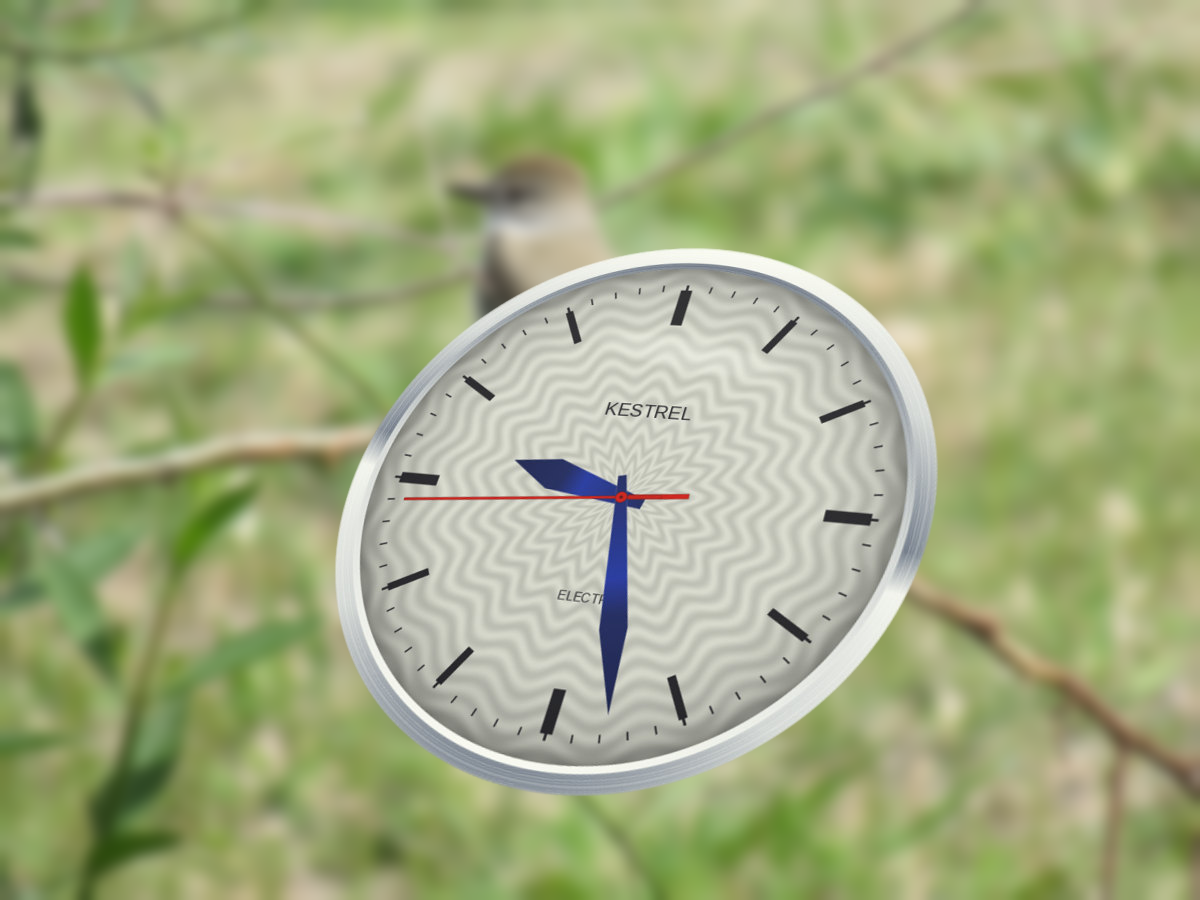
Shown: h=9 m=27 s=44
